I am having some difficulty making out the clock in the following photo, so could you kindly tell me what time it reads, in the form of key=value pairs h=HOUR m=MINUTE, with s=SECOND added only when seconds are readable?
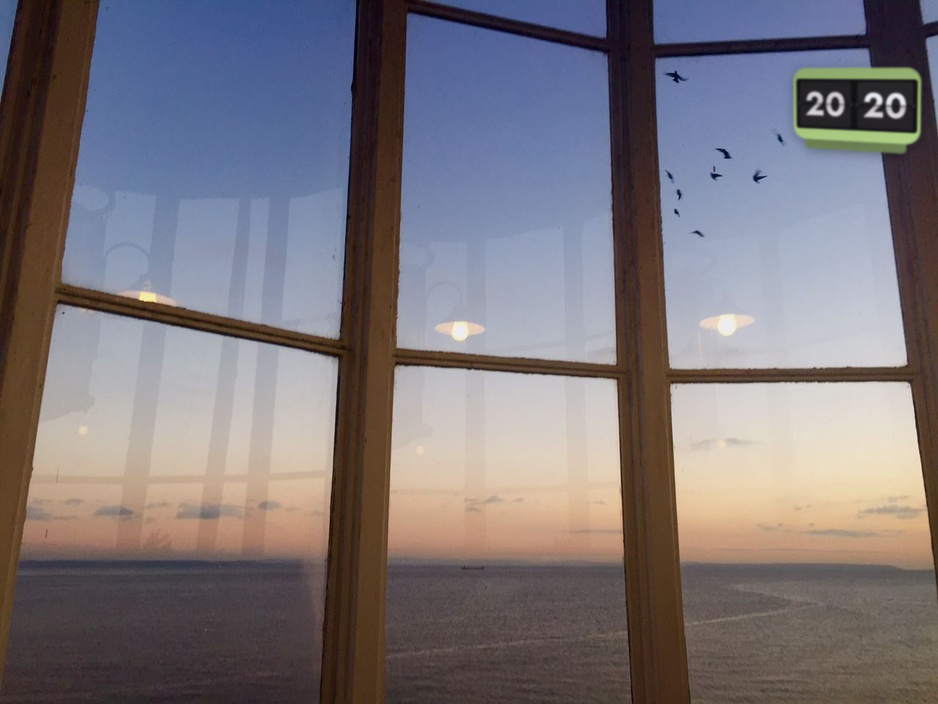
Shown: h=20 m=20
